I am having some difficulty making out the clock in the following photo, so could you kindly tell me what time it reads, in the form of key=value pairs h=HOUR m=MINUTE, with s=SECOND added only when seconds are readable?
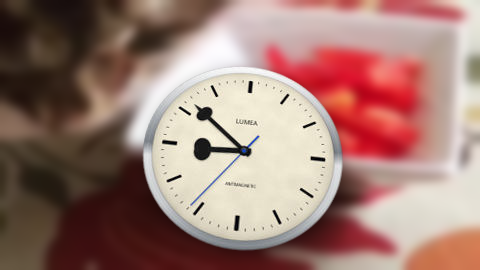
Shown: h=8 m=51 s=36
